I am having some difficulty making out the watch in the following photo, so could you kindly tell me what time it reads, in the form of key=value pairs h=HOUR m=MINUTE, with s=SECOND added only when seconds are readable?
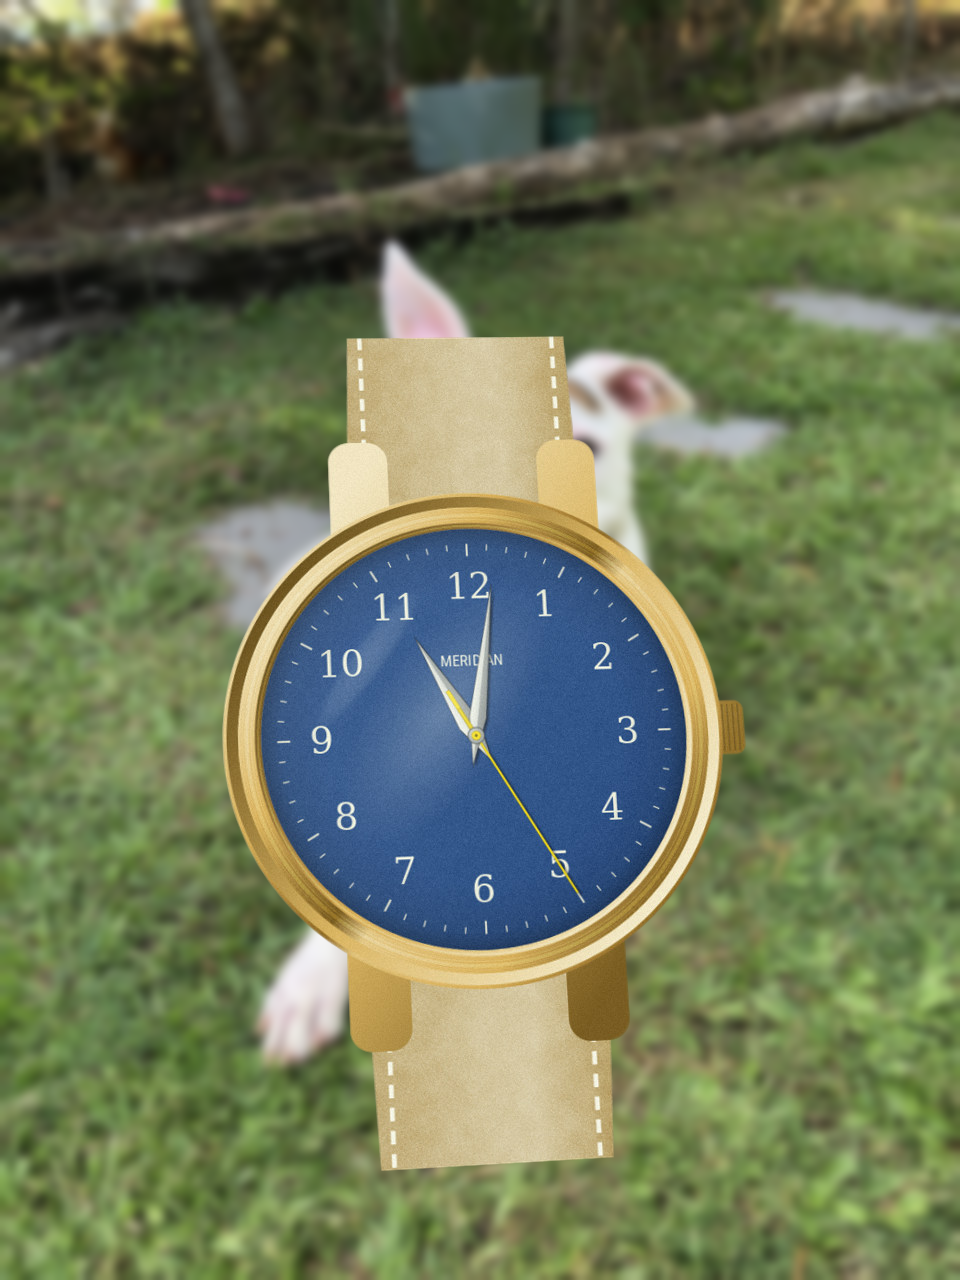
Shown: h=11 m=1 s=25
